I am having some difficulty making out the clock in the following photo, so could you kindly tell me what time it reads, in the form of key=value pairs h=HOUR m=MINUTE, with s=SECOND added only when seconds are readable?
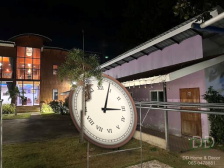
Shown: h=3 m=4
